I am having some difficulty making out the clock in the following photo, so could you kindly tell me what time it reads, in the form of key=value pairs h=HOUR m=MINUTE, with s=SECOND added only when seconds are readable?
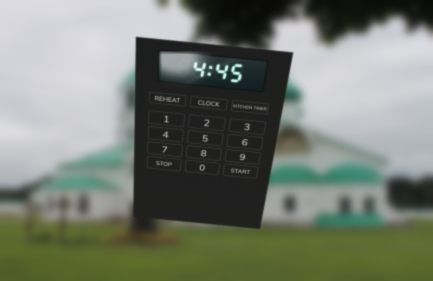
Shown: h=4 m=45
